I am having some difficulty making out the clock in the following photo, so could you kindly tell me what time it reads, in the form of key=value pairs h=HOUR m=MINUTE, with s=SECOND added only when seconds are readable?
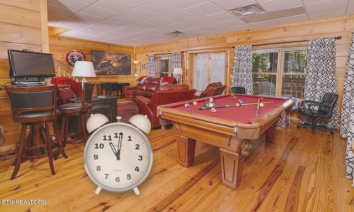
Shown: h=11 m=1
